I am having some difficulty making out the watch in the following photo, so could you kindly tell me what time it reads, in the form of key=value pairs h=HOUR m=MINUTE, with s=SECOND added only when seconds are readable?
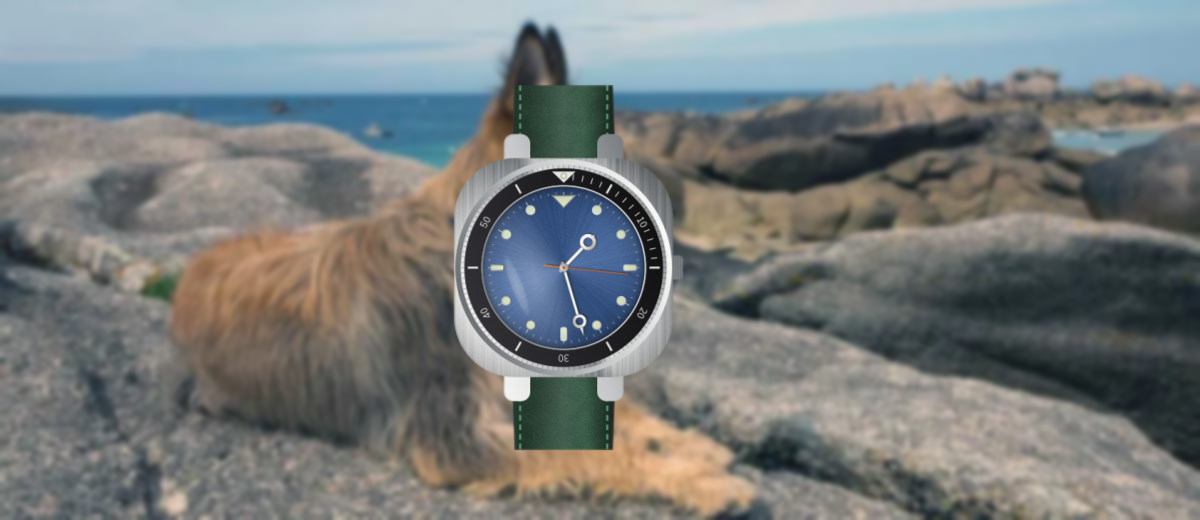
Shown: h=1 m=27 s=16
